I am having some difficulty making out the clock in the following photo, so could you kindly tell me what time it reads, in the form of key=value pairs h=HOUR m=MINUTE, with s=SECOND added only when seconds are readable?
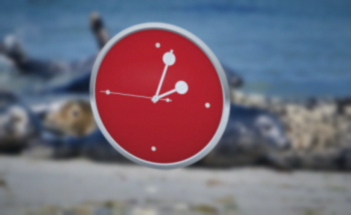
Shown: h=2 m=2 s=45
